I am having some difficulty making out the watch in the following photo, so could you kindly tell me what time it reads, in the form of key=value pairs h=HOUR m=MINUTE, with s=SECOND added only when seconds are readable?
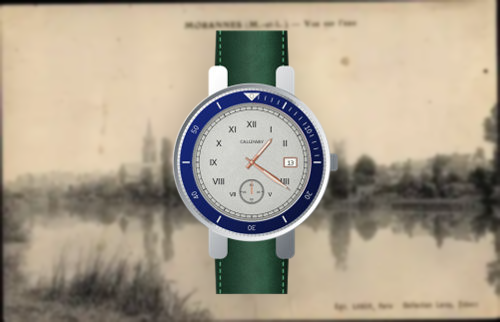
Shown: h=1 m=21
